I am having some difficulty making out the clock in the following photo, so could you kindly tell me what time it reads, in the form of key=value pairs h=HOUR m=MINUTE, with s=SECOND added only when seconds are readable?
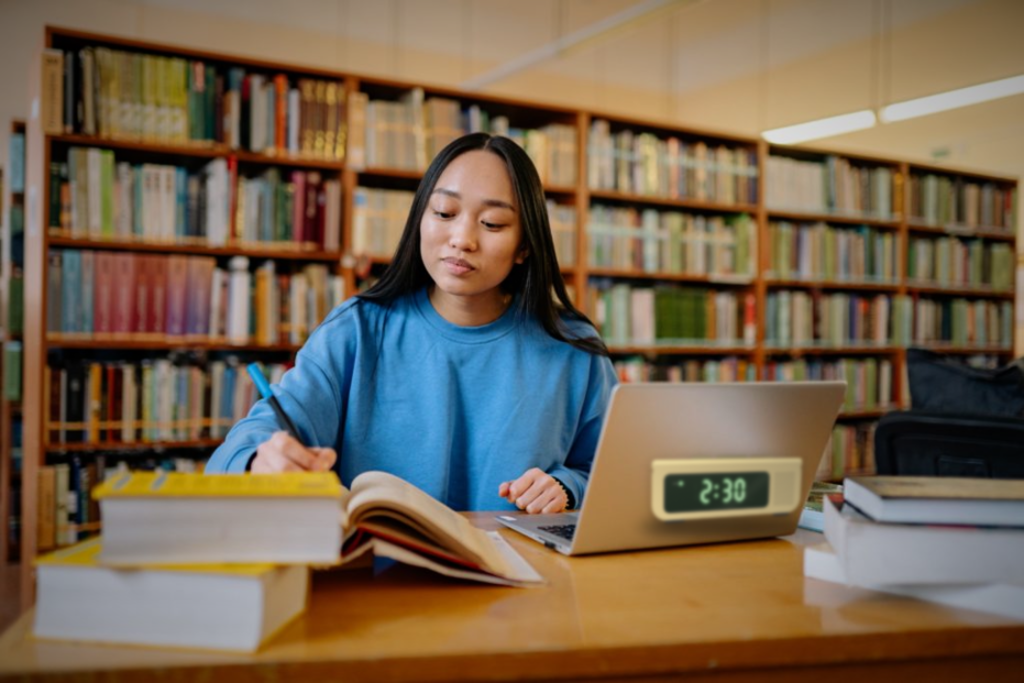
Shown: h=2 m=30
